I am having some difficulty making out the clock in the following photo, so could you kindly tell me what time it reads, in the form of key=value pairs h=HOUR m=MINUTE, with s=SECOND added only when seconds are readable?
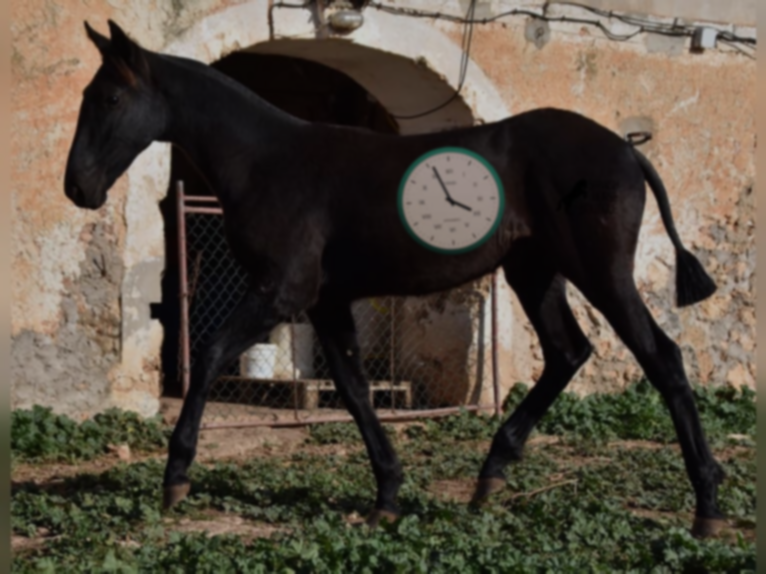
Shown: h=3 m=56
